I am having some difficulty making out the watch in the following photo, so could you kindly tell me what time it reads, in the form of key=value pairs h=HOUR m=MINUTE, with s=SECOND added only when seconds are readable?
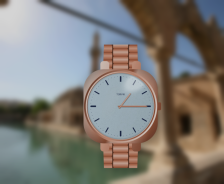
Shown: h=1 m=15
